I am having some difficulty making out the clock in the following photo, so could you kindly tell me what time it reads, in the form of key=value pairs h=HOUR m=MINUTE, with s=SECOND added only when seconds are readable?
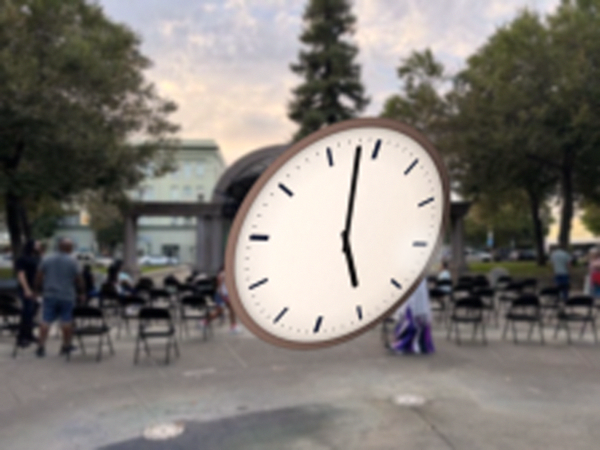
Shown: h=4 m=58
